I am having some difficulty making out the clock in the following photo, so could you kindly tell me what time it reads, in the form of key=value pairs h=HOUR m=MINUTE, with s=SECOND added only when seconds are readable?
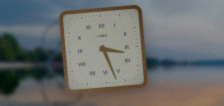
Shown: h=3 m=27
